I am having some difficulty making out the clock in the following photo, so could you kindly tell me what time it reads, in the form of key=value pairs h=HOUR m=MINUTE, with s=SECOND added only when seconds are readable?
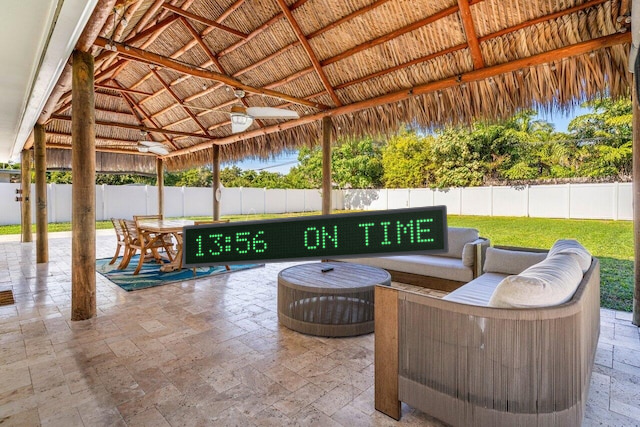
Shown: h=13 m=56
